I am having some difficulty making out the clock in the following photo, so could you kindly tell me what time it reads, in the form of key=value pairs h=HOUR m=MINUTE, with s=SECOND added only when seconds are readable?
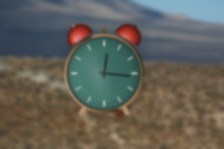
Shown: h=12 m=16
